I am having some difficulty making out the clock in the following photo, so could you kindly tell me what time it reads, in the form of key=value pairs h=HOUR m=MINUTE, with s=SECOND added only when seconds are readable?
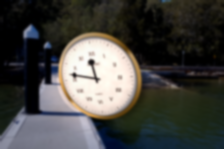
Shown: h=11 m=47
